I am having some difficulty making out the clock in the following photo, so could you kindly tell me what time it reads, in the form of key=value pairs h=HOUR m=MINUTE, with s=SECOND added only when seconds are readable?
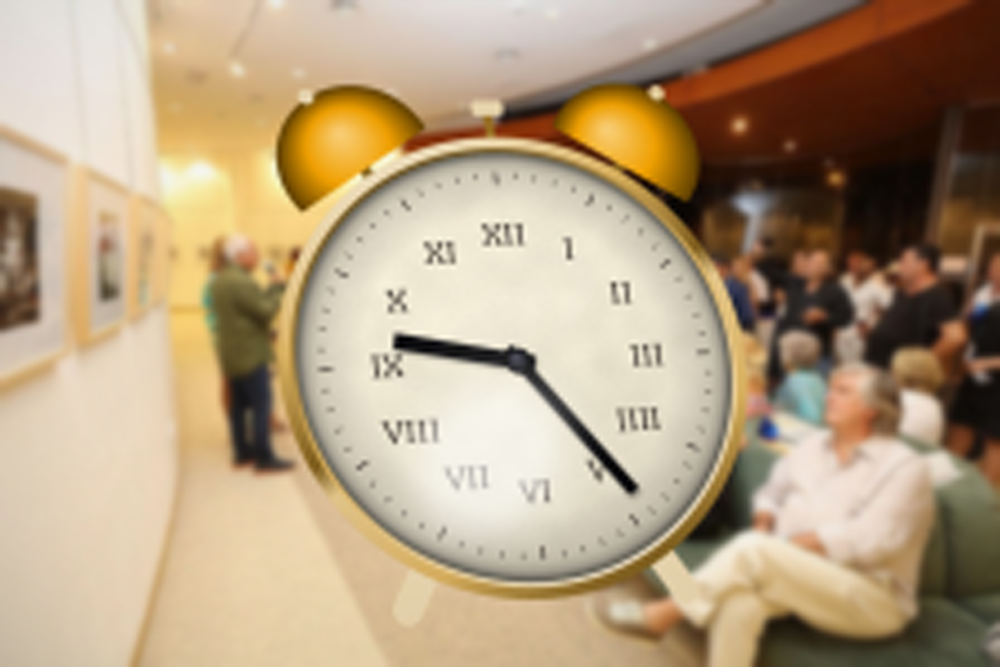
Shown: h=9 m=24
